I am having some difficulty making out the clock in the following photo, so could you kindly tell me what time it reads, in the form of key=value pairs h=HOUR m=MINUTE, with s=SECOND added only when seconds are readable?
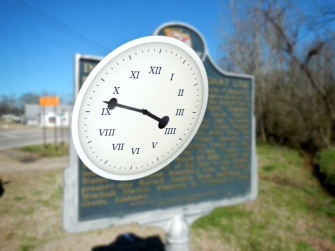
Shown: h=3 m=47
